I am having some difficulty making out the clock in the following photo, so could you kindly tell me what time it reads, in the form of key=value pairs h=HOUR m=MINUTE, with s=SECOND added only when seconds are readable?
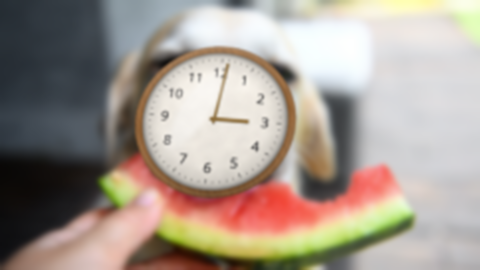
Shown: h=3 m=1
